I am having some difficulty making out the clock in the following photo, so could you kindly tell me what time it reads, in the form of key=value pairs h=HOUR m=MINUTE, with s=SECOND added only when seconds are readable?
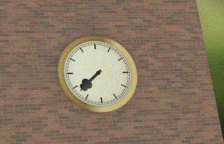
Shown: h=7 m=38
